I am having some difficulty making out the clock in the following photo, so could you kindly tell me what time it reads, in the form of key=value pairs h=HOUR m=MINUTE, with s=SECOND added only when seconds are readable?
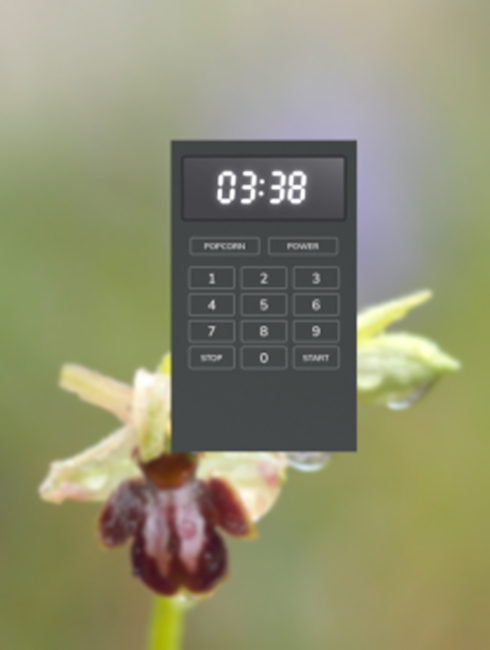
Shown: h=3 m=38
